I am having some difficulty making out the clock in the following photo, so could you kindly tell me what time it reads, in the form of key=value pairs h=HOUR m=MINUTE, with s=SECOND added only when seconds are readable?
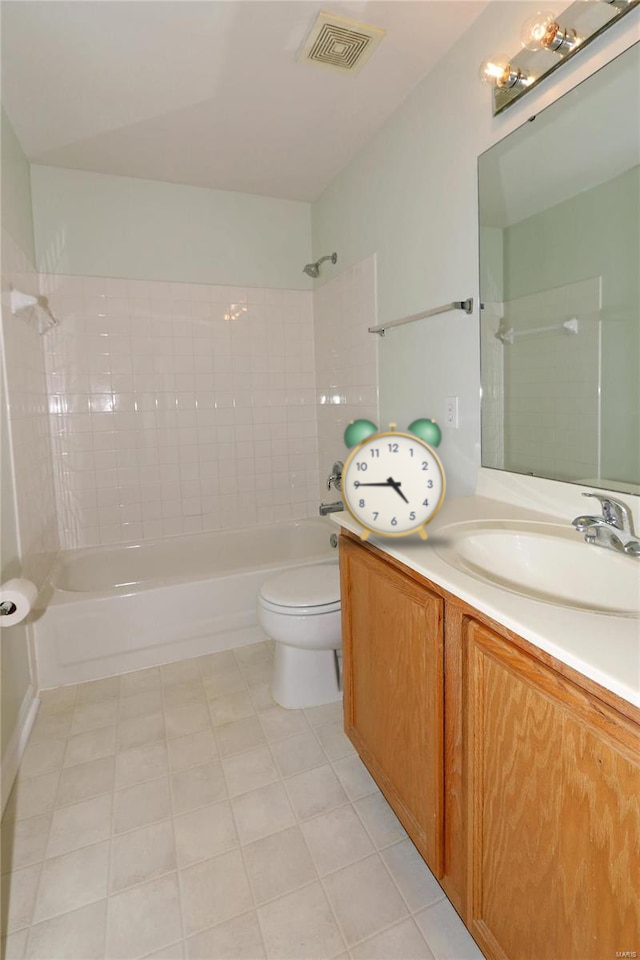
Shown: h=4 m=45
